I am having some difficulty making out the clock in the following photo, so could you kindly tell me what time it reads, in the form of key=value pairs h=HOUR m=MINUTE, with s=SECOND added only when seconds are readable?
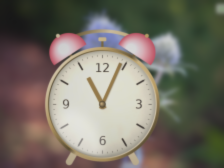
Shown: h=11 m=4
